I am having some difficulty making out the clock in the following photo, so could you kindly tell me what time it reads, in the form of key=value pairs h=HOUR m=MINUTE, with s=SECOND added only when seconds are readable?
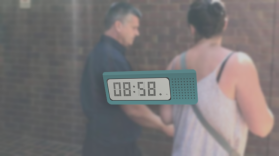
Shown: h=8 m=58
